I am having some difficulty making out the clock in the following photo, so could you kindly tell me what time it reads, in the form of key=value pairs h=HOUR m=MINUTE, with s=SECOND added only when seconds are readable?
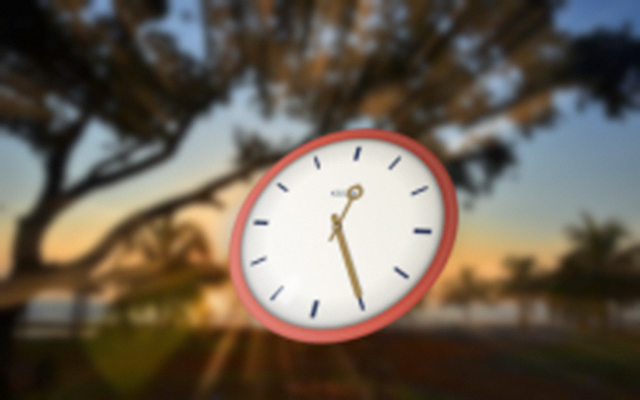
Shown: h=12 m=25
